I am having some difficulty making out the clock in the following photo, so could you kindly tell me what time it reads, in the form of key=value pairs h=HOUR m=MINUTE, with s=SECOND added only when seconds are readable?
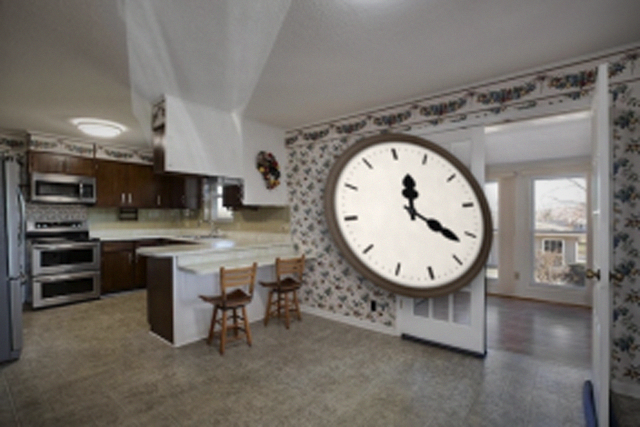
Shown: h=12 m=22
